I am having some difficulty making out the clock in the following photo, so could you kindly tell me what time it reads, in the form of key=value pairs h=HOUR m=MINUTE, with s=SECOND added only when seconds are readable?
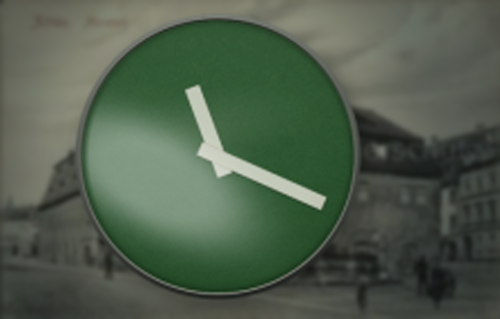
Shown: h=11 m=19
